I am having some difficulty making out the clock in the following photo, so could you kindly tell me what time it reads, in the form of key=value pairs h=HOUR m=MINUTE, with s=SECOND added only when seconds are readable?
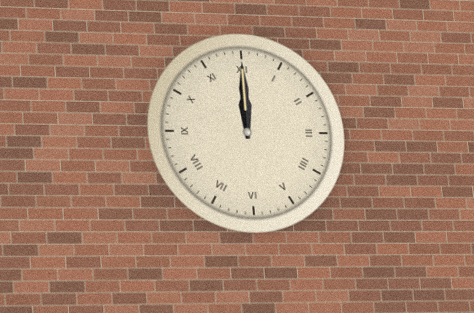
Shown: h=12 m=0
